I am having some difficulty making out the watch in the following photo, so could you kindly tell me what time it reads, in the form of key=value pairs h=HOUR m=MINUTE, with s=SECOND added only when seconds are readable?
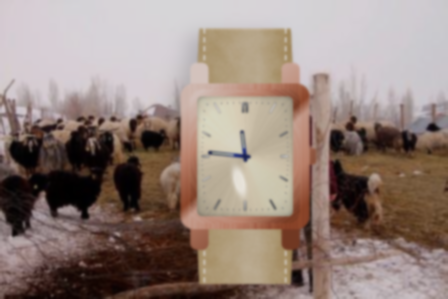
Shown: h=11 m=46
